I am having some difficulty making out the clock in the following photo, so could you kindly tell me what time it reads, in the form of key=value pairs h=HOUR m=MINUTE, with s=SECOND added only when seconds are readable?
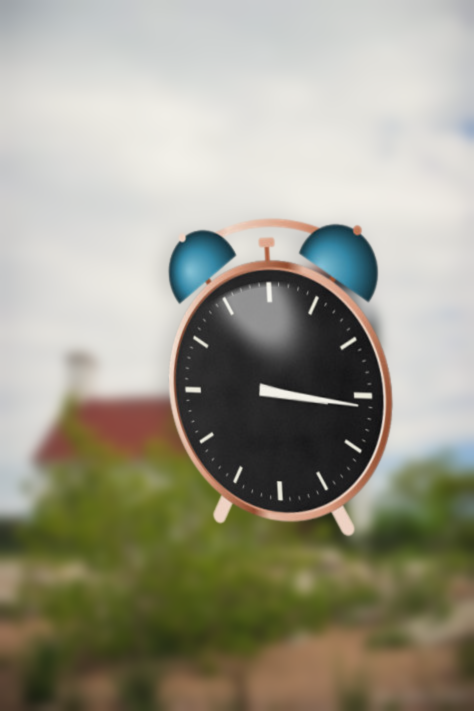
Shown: h=3 m=16
